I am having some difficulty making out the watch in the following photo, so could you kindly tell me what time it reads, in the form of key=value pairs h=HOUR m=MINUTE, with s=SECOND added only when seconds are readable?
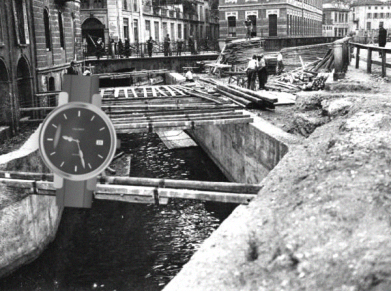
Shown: h=9 m=27
